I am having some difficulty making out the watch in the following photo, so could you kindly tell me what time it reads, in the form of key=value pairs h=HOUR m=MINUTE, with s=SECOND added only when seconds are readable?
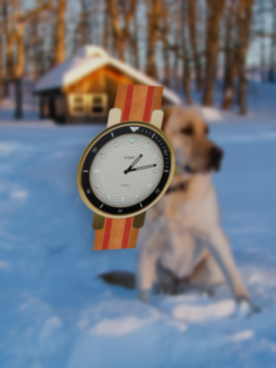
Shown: h=1 m=13
